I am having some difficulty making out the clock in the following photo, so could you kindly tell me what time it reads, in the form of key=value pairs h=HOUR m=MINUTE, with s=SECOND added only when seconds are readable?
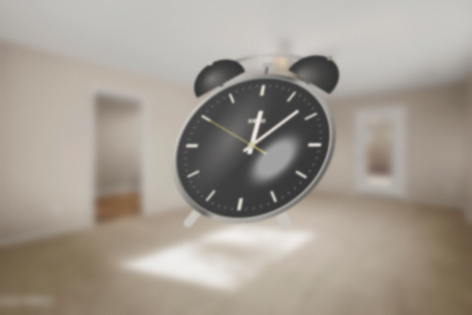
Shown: h=12 m=7 s=50
